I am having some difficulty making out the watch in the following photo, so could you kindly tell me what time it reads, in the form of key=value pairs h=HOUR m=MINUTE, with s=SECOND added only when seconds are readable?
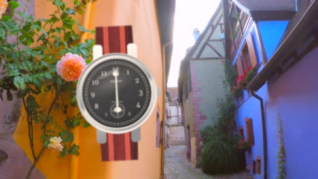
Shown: h=6 m=0
